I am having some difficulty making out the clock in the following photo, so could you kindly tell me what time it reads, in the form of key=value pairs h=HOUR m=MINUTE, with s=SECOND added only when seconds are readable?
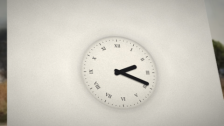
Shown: h=2 m=19
